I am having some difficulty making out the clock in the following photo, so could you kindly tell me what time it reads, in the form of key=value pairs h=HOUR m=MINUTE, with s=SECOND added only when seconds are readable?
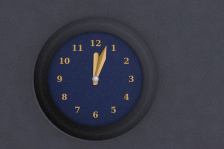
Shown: h=12 m=3
